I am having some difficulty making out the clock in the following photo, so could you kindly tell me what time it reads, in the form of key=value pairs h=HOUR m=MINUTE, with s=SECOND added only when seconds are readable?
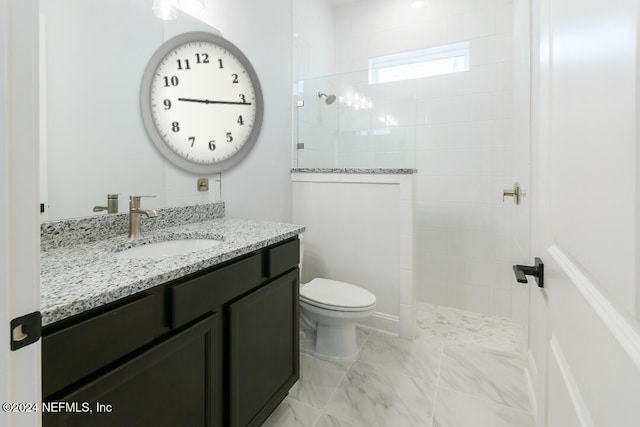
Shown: h=9 m=16
